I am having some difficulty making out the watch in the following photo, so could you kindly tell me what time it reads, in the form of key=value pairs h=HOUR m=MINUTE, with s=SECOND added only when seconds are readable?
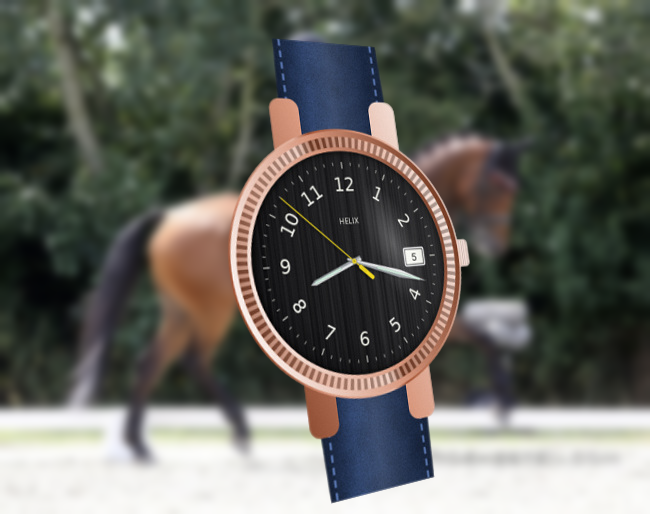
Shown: h=8 m=17 s=52
